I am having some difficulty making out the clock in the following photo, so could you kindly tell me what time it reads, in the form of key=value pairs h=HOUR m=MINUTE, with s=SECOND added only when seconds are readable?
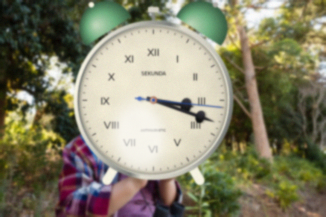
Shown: h=3 m=18 s=16
